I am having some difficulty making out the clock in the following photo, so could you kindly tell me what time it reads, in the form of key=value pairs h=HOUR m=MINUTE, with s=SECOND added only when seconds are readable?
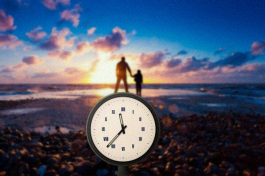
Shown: h=11 m=37
